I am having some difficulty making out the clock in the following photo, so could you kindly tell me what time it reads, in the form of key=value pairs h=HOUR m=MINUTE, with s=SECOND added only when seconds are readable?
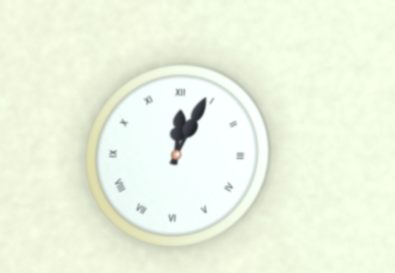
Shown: h=12 m=4
